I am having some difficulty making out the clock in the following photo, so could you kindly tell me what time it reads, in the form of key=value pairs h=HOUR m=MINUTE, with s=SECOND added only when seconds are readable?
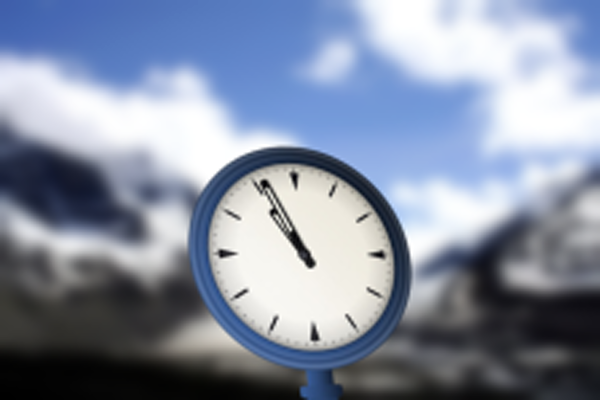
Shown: h=10 m=56
